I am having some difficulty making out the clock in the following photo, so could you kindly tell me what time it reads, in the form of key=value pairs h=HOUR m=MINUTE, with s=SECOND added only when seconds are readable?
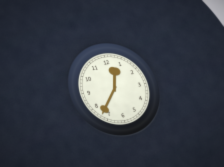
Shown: h=12 m=37
